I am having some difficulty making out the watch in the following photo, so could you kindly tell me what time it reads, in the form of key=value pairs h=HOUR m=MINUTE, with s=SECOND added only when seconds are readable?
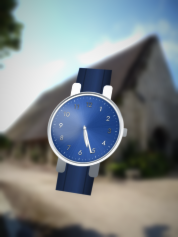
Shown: h=5 m=26
